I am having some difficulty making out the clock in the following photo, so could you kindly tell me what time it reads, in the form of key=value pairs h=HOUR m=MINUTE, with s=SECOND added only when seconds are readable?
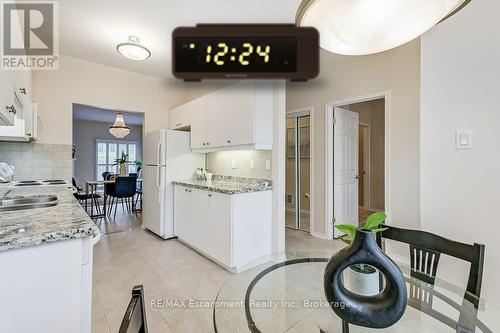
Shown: h=12 m=24
